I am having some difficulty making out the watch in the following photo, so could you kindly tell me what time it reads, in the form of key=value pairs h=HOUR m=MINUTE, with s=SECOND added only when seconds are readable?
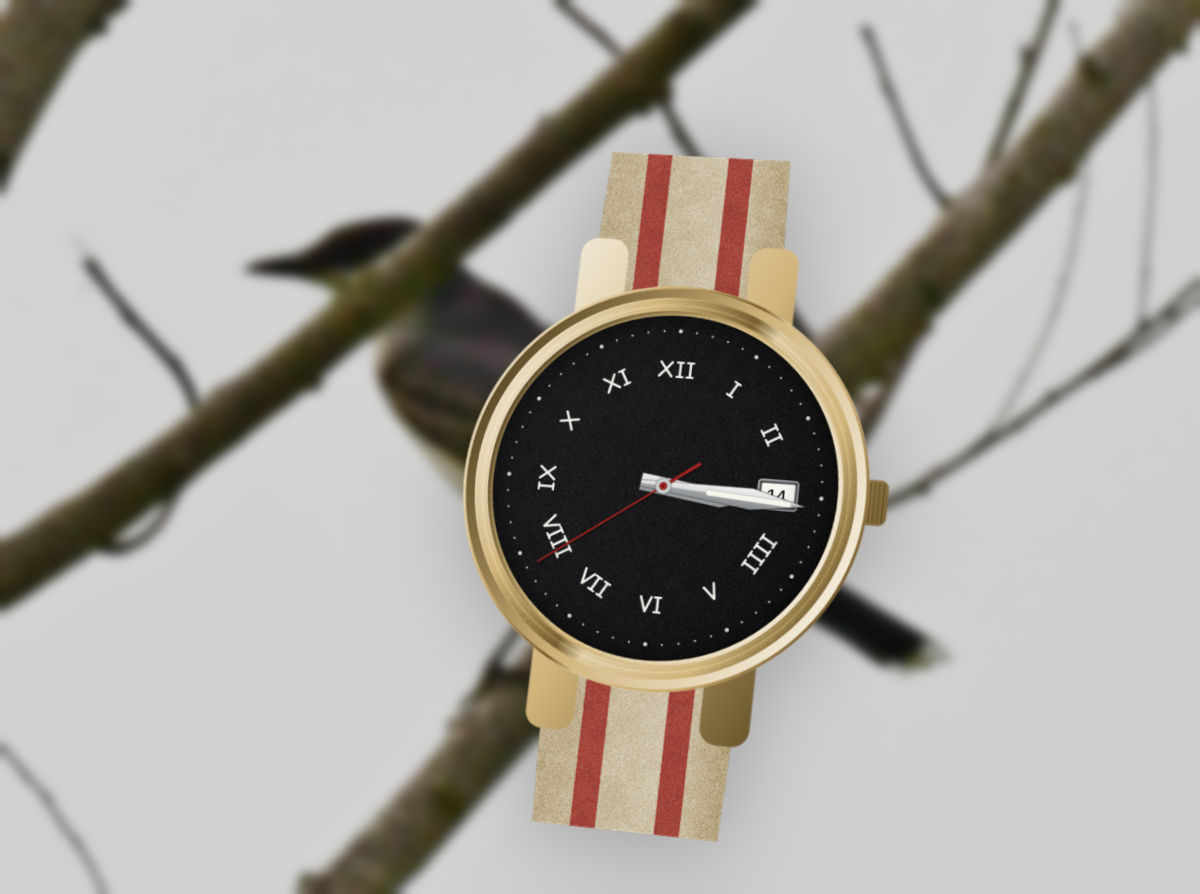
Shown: h=3 m=15 s=39
